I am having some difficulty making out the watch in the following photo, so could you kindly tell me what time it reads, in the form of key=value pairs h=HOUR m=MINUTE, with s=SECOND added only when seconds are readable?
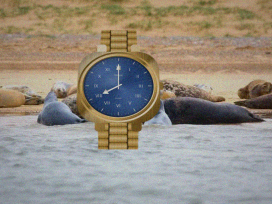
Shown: h=8 m=0
